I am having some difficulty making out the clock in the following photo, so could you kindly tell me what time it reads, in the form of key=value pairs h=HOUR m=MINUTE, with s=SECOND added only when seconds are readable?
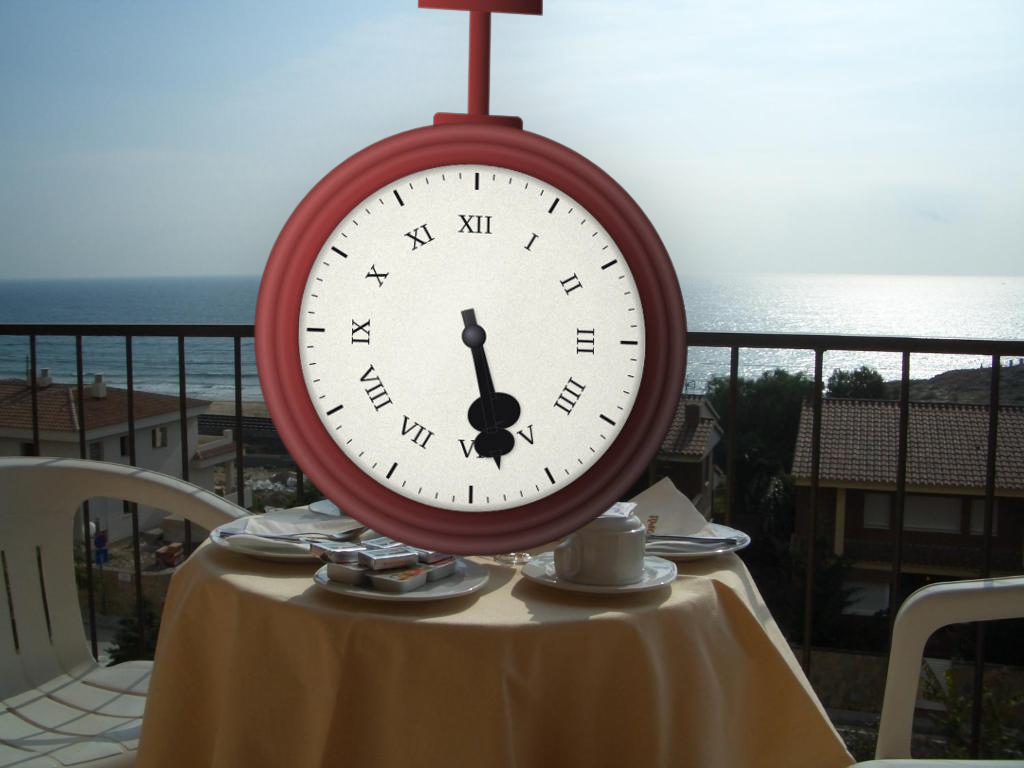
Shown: h=5 m=28
